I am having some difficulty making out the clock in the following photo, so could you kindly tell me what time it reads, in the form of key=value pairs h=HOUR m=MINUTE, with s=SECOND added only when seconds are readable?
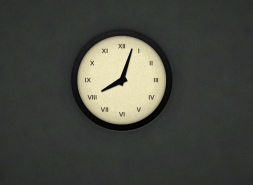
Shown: h=8 m=3
